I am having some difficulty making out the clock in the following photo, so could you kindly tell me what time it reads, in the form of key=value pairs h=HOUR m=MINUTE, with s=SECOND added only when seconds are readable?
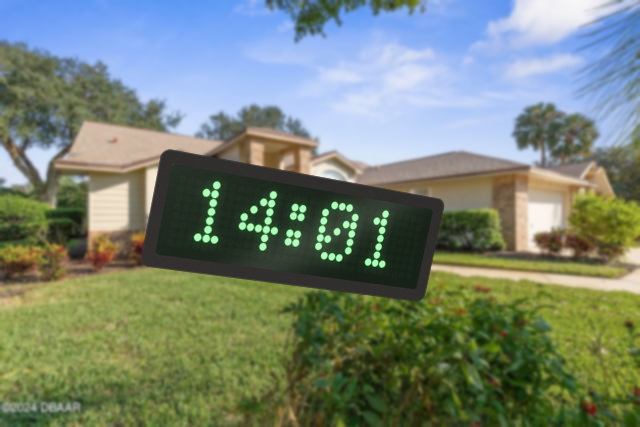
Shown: h=14 m=1
